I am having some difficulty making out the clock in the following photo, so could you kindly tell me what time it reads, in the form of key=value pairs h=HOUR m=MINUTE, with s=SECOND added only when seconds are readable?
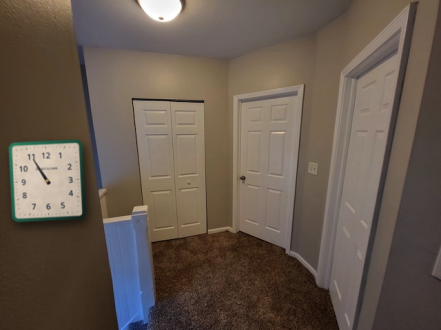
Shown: h=10 m=55
